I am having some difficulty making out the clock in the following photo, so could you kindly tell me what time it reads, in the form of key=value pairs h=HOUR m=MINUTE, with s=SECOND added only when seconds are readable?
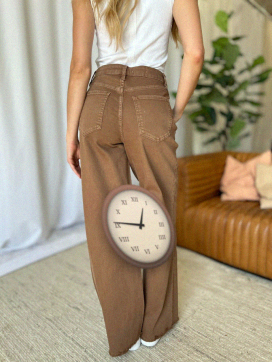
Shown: h=12 m=46
